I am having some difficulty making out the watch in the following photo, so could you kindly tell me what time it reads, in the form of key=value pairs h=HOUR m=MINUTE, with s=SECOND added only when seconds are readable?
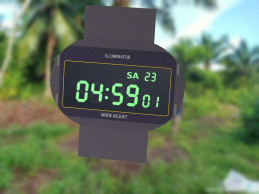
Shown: h=4 m=59 s=1
